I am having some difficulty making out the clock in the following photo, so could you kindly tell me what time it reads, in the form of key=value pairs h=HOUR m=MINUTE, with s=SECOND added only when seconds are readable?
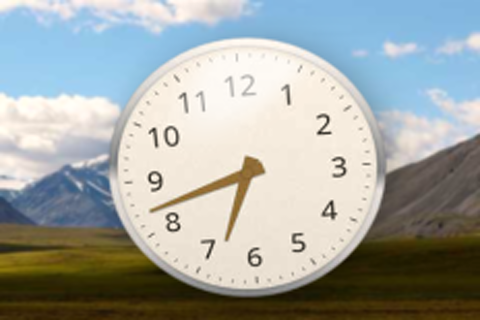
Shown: h=6 m=42
